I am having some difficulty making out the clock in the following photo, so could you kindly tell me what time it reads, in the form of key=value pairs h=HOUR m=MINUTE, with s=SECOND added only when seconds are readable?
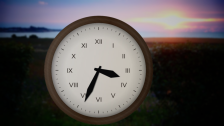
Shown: h=3 m=34
